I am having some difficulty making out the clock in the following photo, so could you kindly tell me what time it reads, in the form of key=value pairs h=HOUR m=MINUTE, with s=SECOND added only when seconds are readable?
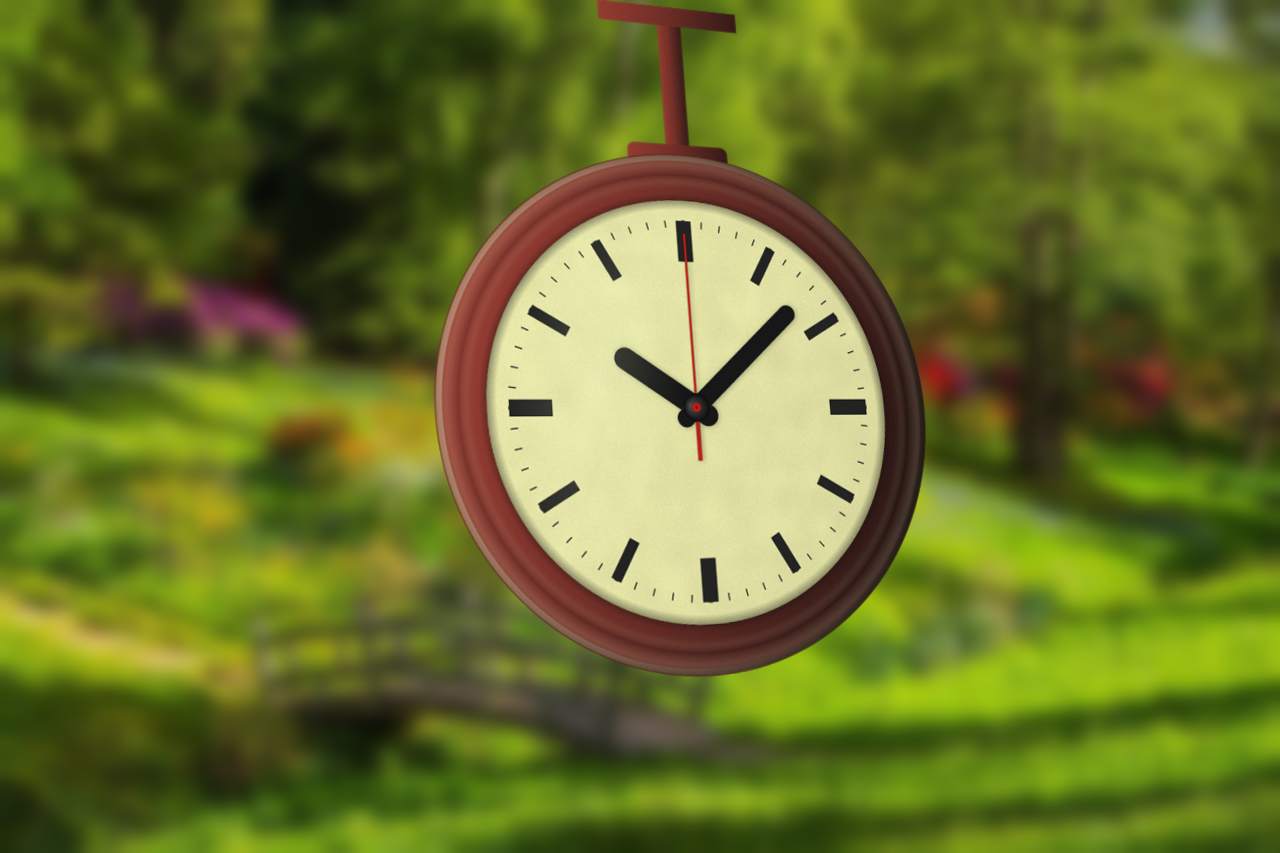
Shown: h=10 m=8 s=0
